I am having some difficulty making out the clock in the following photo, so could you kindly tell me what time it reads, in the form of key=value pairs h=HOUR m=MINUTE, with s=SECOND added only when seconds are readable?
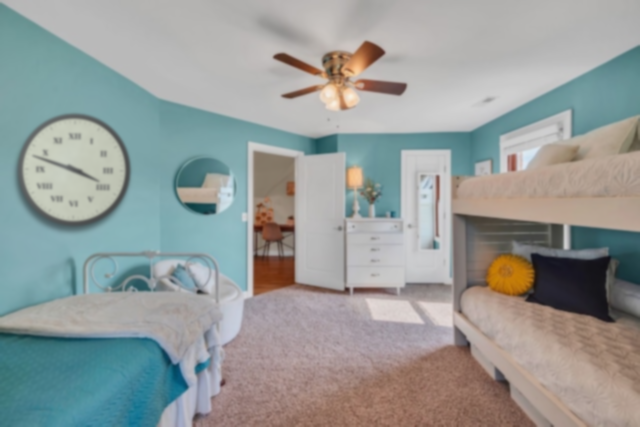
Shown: h=3 m=48
